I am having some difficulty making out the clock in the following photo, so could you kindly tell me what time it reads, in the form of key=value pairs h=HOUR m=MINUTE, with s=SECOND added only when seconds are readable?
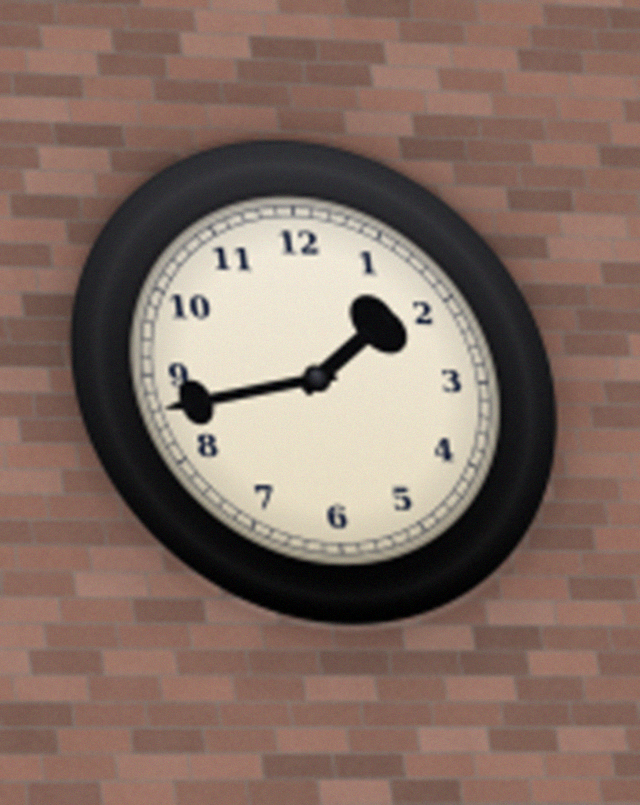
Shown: h=1 m=43
